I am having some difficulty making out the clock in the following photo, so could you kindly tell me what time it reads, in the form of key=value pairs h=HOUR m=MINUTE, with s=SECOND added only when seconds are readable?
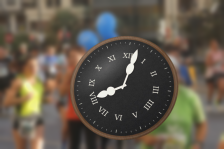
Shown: h=8 m=2
